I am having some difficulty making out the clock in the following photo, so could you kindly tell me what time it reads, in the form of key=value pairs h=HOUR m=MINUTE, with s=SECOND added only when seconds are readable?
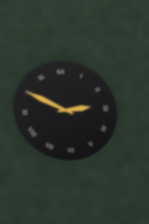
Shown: h=2 m=50
